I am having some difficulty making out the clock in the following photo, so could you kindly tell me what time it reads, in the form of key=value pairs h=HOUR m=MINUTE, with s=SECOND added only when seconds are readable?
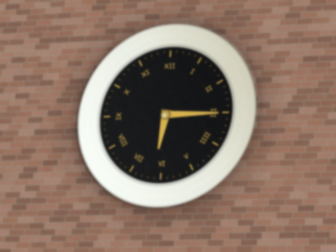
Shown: h=6 m=15
